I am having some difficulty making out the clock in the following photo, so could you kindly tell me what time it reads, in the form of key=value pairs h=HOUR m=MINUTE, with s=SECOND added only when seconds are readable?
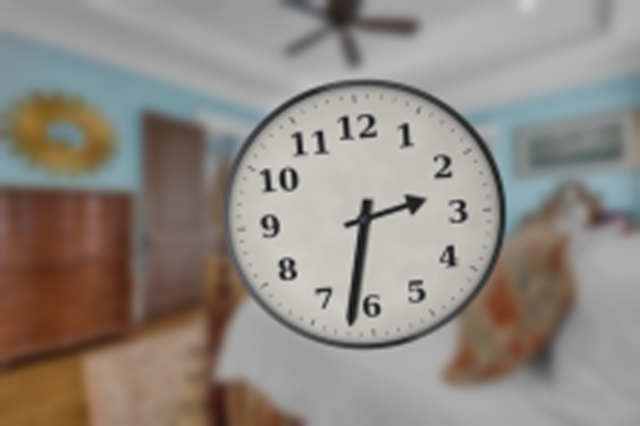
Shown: h=2 m=32
